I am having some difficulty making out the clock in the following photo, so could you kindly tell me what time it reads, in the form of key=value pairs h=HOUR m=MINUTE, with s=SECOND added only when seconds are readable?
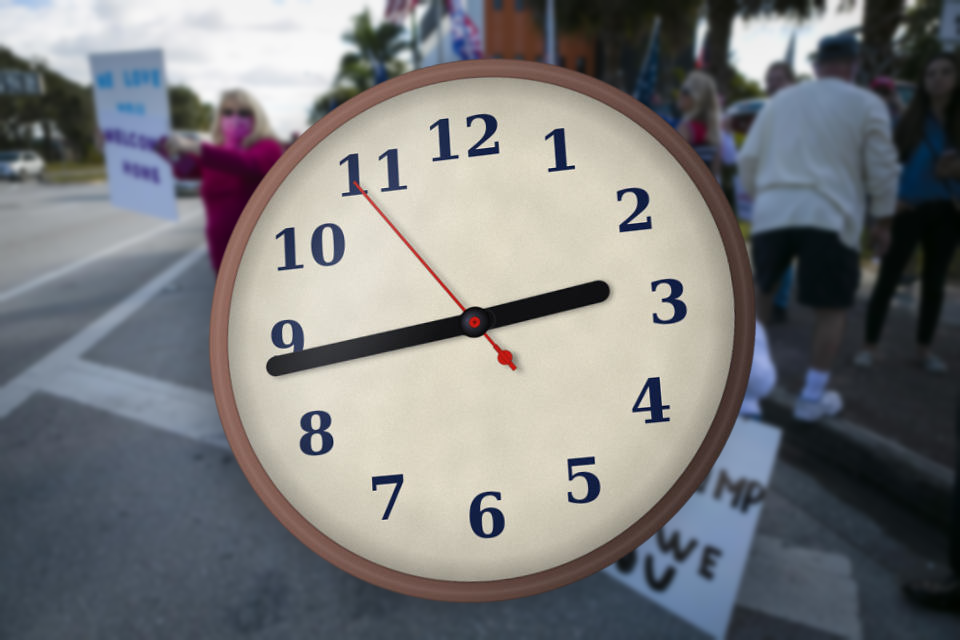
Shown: h=2 m=43 s=54
